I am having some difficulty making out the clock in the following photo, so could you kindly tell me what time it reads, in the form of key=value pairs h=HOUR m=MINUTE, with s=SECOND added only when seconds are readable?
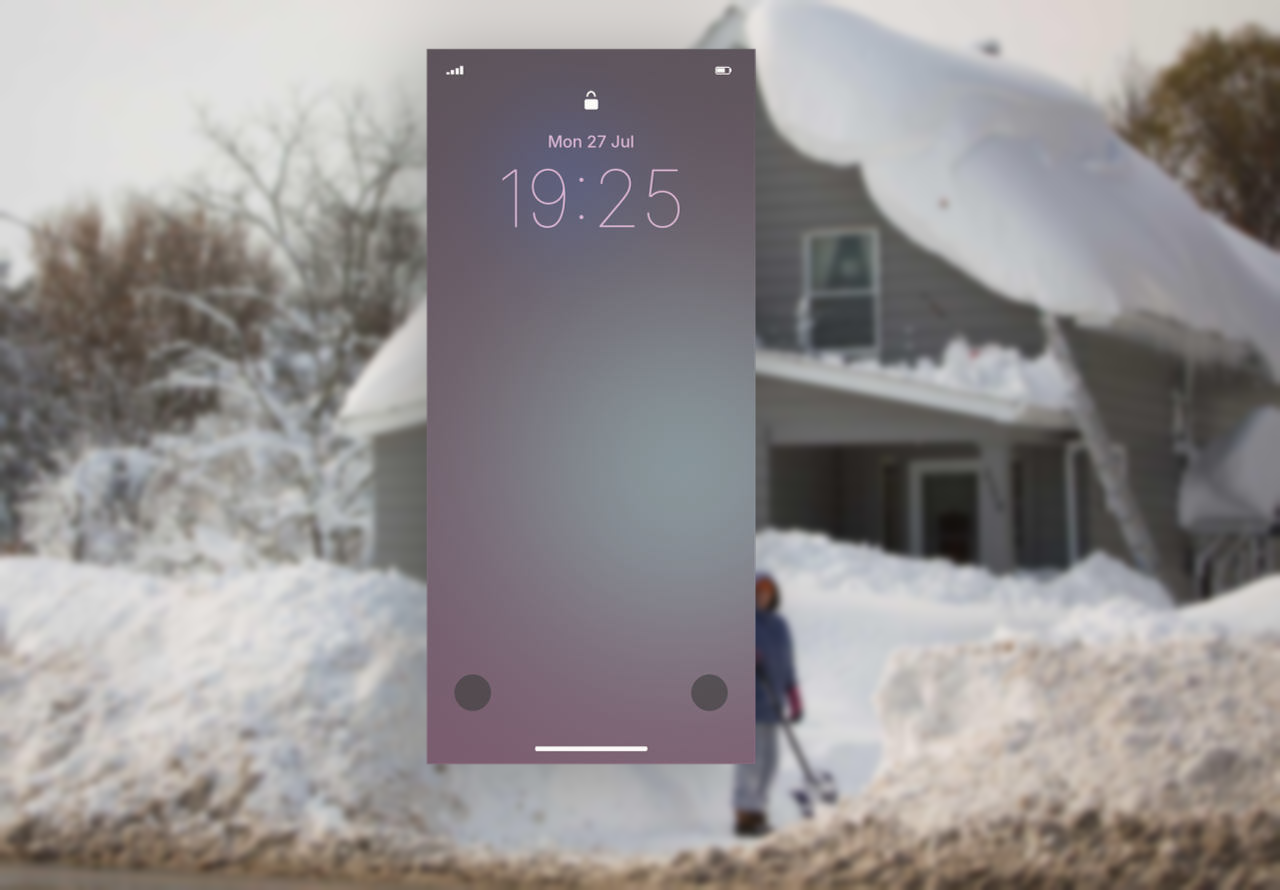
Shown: h=19 m=25
